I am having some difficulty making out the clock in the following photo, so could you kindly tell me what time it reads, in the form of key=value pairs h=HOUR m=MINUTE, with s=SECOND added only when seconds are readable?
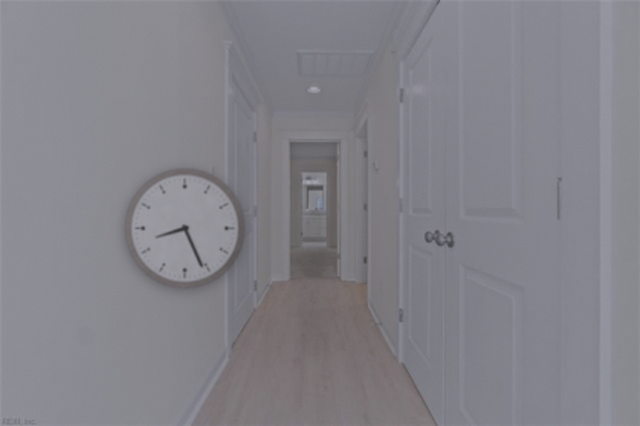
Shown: h=8 m=26
